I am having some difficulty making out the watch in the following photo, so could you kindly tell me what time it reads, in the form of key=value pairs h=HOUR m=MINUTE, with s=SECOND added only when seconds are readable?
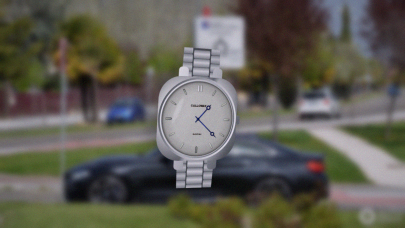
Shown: h=1 m=22
